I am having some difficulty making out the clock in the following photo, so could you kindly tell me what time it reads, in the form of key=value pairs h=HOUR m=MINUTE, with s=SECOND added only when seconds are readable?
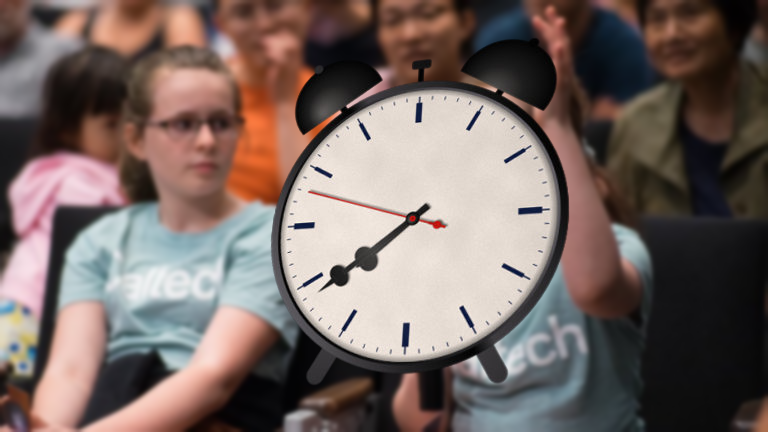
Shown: h=7 m=38 s=48
